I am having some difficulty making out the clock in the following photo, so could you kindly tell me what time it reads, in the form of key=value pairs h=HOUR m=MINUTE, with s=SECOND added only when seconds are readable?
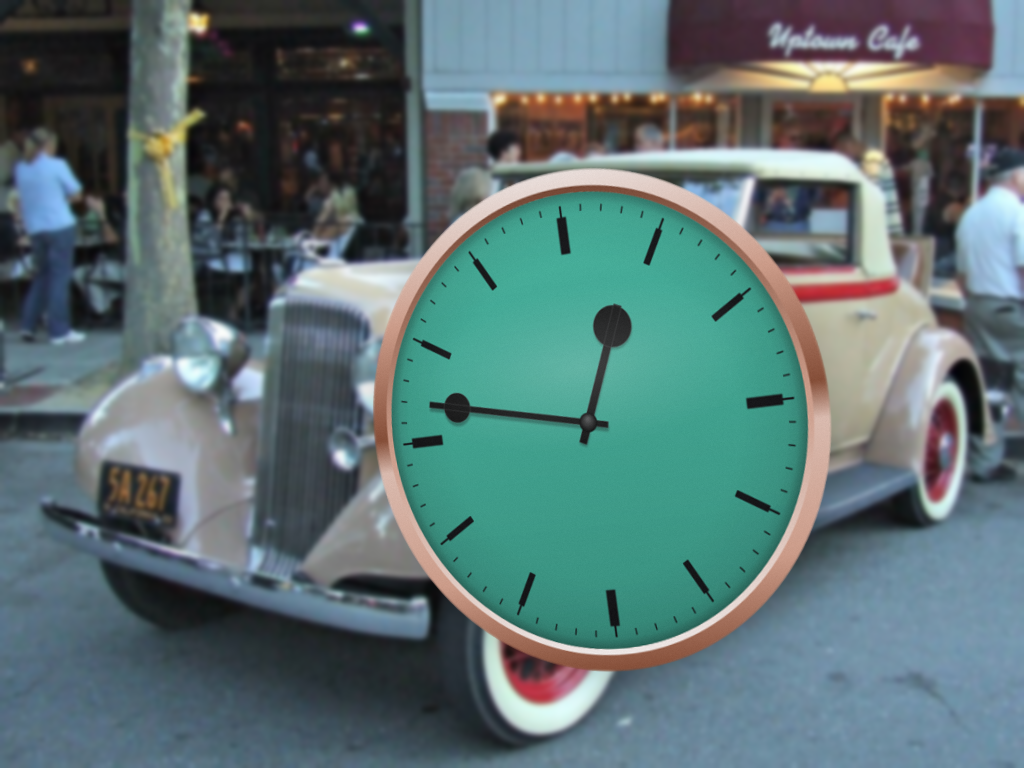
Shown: h=12 m=47
